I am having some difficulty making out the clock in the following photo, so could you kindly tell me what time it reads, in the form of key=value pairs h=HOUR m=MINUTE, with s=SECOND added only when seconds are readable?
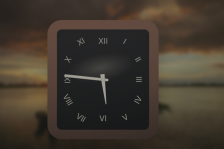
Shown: h=5 m=46
